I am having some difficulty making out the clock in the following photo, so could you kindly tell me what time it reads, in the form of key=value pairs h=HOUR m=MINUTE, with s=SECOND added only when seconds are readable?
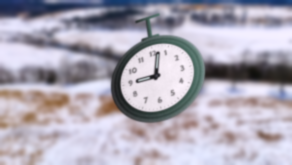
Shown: h=9 m=2
